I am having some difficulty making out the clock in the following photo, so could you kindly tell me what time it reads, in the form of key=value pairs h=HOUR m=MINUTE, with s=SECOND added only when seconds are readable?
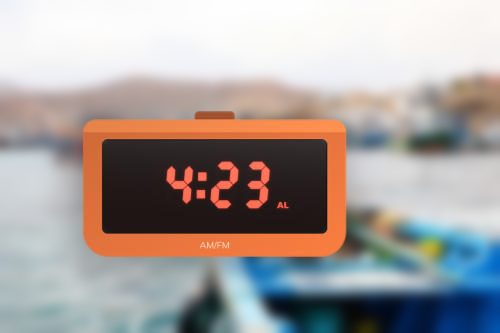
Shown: h=4 m=23
